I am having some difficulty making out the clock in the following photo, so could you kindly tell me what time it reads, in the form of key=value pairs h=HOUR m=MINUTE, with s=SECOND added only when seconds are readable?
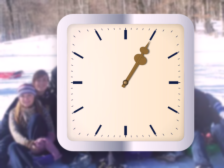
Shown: h=1 m=5
